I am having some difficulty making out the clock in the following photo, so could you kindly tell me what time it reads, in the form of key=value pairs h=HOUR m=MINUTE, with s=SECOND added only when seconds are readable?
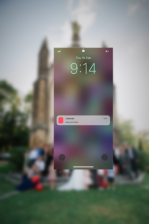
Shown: h=9 m=14
